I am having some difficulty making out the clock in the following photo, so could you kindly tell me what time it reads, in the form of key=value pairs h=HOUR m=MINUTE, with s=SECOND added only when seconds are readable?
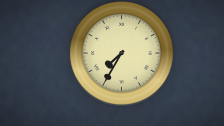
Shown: h=7 m=35
